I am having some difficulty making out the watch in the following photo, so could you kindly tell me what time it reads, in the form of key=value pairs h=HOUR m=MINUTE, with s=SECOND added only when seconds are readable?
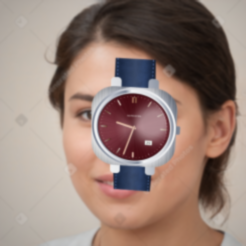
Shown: h=9 m=33
